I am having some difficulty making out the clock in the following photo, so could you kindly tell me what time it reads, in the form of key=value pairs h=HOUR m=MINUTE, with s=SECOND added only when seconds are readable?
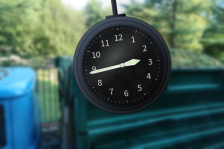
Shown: h=2 m=44
